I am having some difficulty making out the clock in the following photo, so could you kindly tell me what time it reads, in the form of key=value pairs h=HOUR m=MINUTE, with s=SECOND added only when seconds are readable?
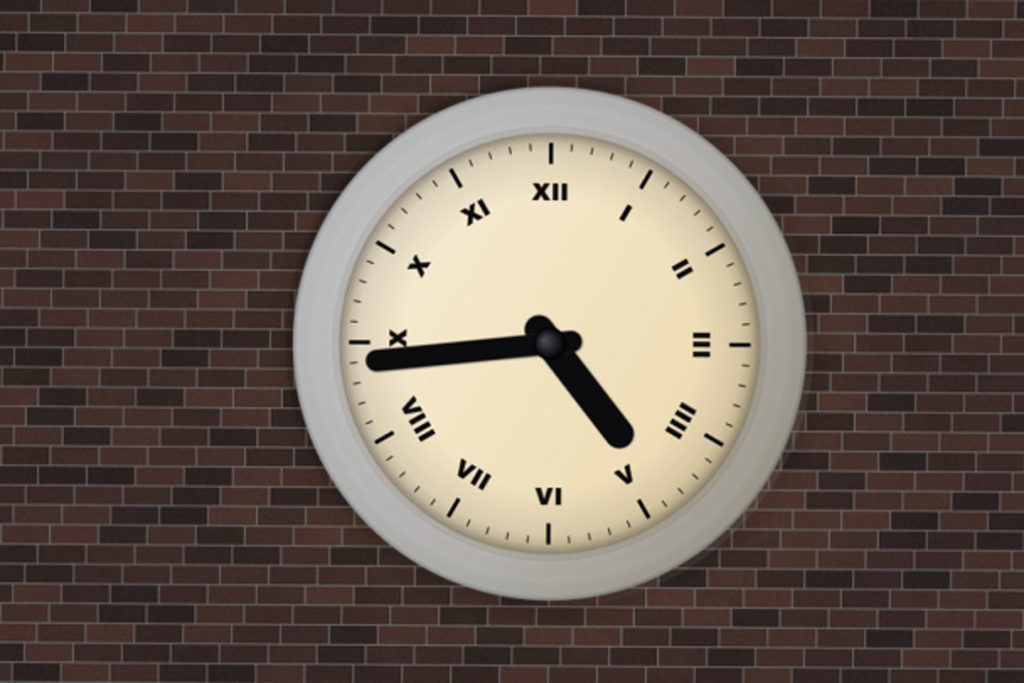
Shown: h=4 m=44
